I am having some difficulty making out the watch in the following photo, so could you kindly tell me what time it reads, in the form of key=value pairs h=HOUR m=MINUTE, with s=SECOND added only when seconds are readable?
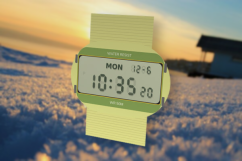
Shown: h=10 m=35 s=20
